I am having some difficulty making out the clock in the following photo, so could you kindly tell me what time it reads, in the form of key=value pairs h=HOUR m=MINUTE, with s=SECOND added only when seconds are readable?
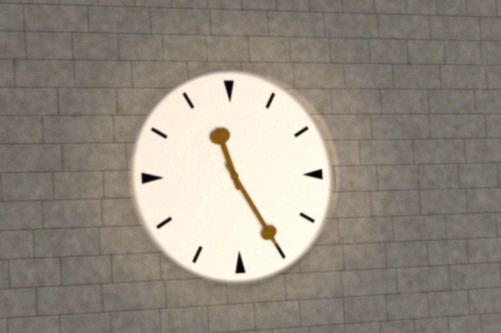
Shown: h=11 m=25
